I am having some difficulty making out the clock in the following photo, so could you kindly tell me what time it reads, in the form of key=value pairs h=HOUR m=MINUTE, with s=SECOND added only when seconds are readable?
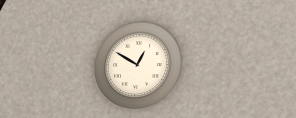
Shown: h=12 m=50
